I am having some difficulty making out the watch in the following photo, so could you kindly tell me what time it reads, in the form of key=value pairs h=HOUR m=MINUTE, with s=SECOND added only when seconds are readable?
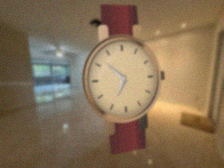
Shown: h=6 m=52
